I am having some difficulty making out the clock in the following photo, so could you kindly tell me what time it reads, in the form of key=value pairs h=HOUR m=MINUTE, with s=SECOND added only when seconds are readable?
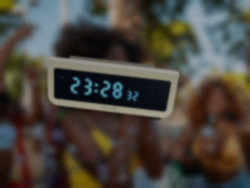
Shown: h=23 m=28
